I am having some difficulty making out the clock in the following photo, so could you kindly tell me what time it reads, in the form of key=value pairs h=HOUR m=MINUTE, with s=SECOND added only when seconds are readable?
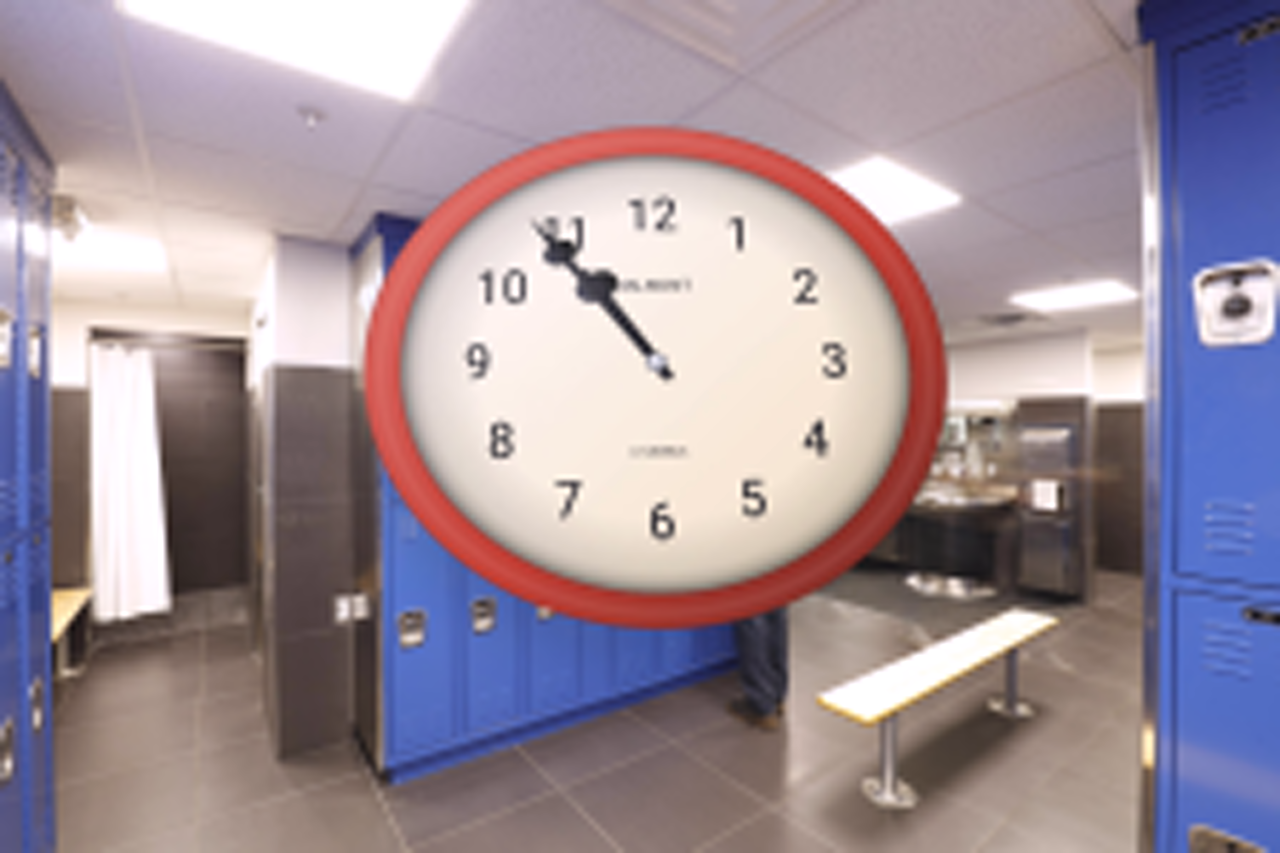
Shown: h=10 m=54
